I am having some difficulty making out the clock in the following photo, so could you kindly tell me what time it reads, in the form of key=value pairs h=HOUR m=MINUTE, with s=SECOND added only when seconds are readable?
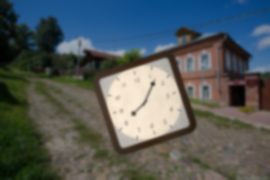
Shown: h=8 m=7
